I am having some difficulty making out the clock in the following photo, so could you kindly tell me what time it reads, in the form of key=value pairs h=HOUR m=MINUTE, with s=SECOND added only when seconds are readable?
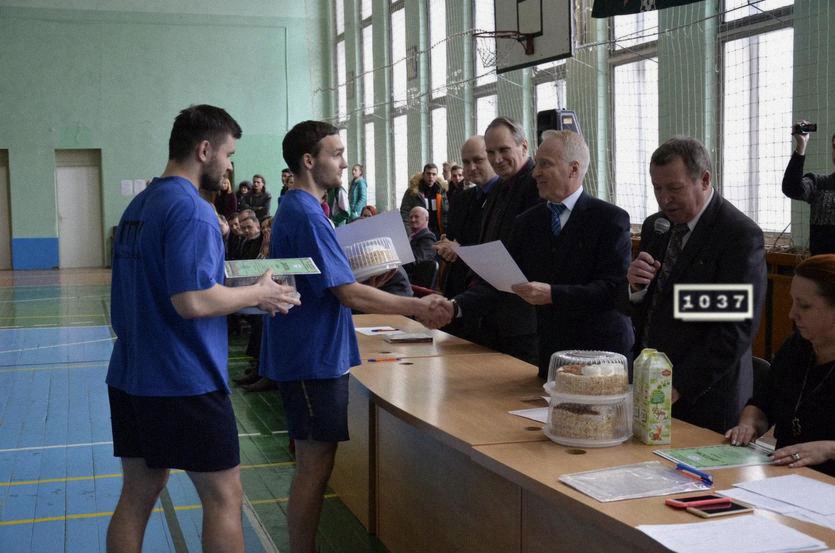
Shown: h=10 m=37
